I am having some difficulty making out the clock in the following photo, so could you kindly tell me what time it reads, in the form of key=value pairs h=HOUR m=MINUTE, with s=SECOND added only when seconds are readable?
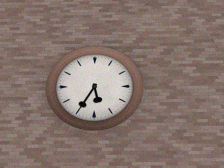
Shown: h=5 m=35
